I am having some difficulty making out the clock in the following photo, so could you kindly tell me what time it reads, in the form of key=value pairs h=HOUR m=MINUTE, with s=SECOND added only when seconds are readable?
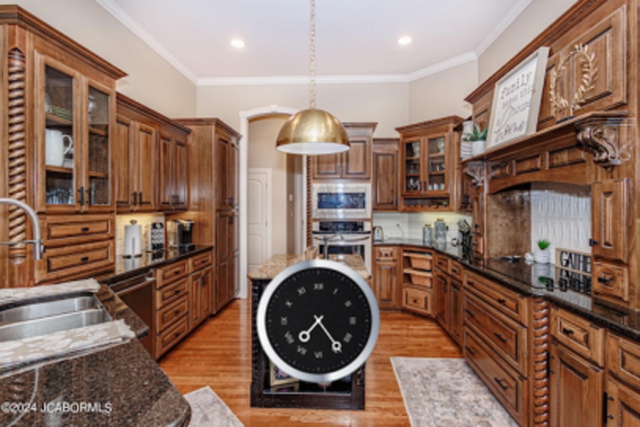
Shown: h=7 m=24
